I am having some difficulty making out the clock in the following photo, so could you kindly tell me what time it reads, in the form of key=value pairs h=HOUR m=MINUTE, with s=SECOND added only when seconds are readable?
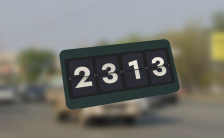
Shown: h=23 m=13
